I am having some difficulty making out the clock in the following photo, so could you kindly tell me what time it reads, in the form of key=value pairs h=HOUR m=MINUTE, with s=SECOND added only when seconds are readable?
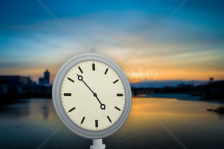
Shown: h=4 m=53
